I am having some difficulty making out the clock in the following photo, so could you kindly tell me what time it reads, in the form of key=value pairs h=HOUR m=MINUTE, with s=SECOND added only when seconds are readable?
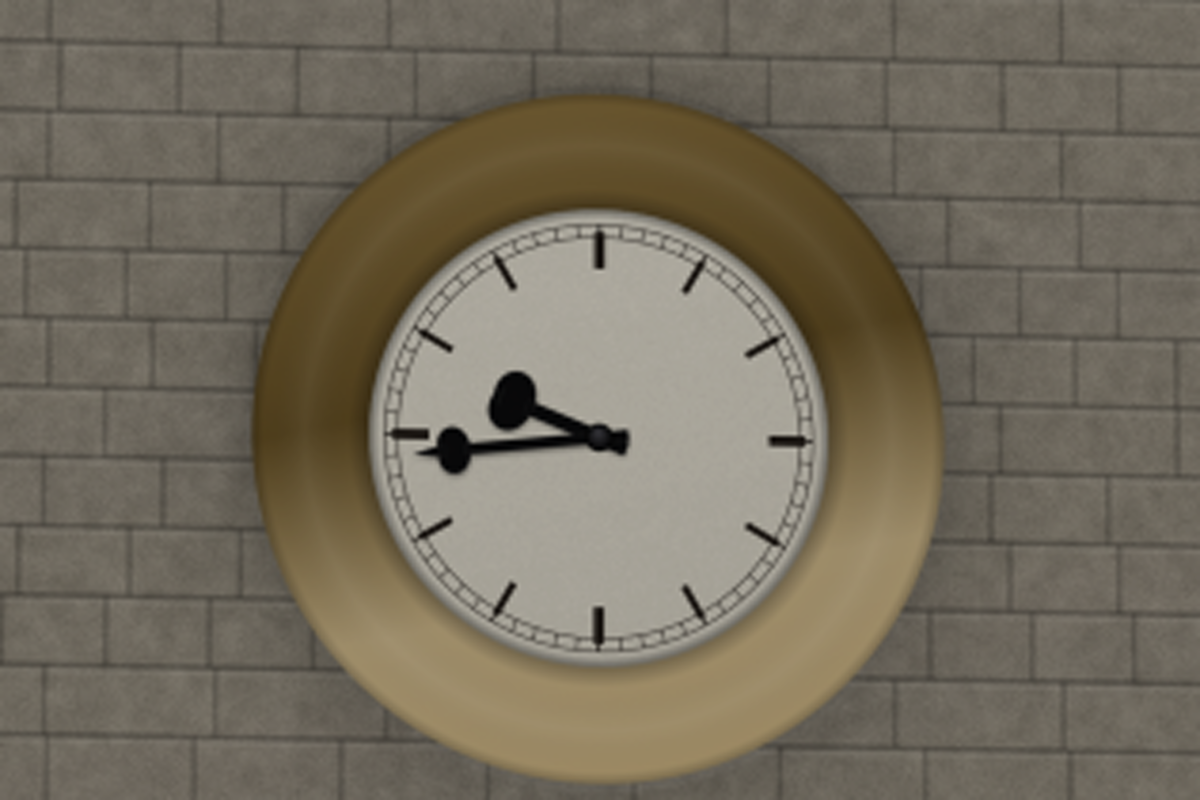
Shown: h=9 m=44
